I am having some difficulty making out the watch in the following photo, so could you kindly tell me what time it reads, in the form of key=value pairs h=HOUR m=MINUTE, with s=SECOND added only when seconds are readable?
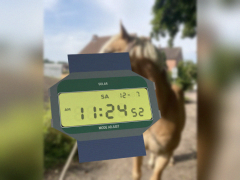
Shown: h=11 m=24 s=52
